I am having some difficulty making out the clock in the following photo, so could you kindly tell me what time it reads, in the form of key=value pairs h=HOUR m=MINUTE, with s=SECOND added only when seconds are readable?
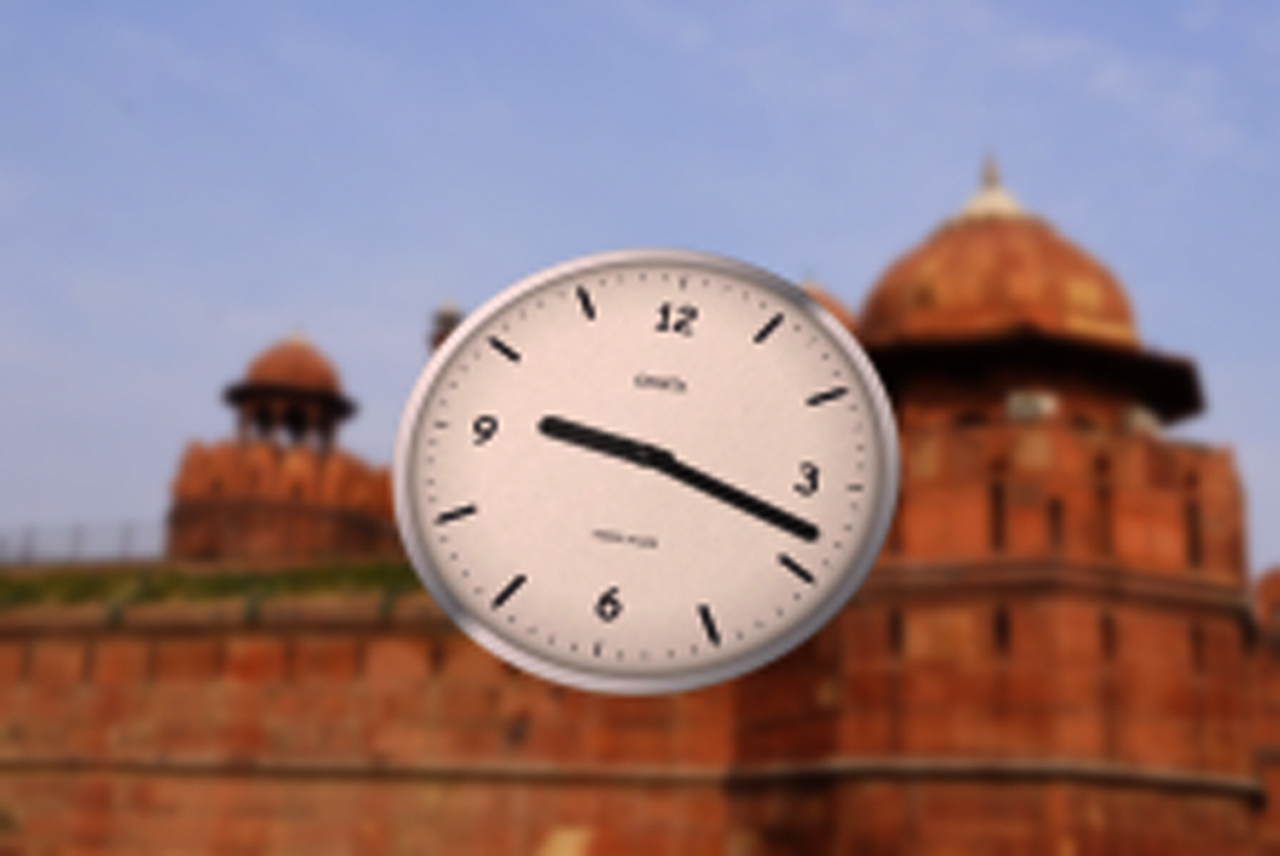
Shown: h=9 m=18
